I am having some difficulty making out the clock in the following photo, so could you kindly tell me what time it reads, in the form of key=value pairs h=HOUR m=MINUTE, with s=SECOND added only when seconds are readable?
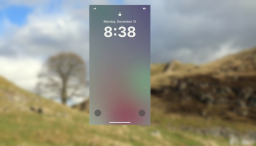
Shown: h=8 m=38
